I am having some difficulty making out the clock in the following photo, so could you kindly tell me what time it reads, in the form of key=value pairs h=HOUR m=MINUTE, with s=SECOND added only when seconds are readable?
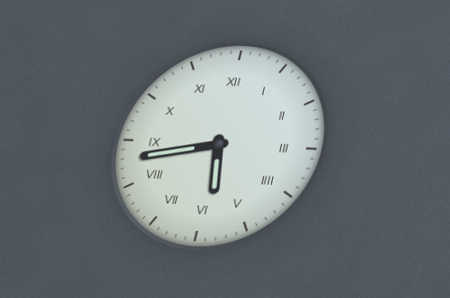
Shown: h=5 m=43
